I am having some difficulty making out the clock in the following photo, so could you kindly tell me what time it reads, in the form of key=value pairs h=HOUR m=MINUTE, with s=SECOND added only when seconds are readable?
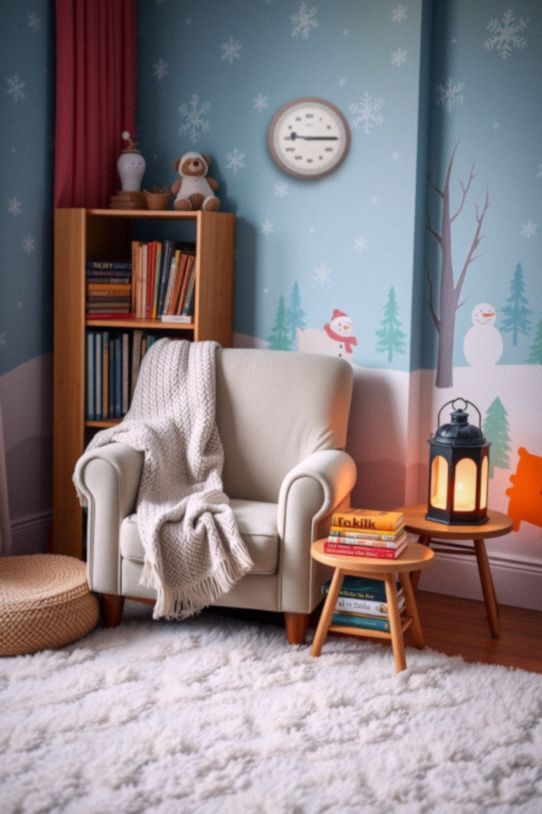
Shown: h=9 m=15
